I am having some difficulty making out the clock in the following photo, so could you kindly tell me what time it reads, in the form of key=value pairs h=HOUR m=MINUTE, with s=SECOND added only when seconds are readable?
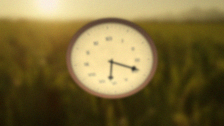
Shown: h=6 m=19
